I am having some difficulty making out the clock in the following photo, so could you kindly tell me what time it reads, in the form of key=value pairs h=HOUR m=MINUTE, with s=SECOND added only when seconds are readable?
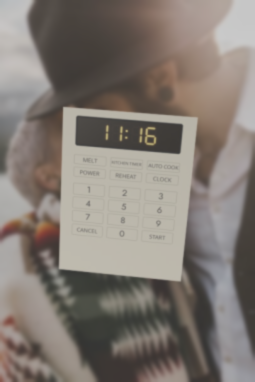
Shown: h=11 m=16
